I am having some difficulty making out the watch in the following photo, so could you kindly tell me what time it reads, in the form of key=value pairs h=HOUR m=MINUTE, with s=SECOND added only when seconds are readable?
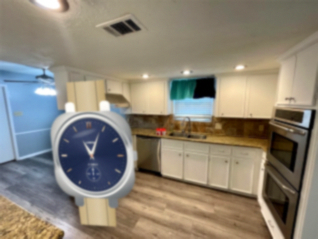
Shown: h=11 m=4
